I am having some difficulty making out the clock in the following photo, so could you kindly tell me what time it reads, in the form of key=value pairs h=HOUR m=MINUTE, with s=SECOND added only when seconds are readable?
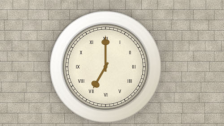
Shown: h=7 m=0
